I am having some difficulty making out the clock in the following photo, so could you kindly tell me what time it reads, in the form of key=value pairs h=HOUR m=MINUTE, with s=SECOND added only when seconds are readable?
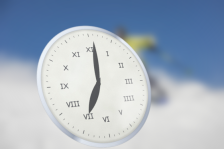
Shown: h=7 m=1
